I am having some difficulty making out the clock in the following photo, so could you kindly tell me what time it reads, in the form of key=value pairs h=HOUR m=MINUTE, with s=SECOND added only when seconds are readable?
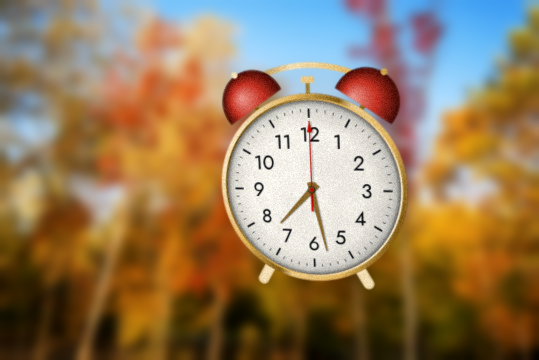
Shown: h=7 m=28 s=0
